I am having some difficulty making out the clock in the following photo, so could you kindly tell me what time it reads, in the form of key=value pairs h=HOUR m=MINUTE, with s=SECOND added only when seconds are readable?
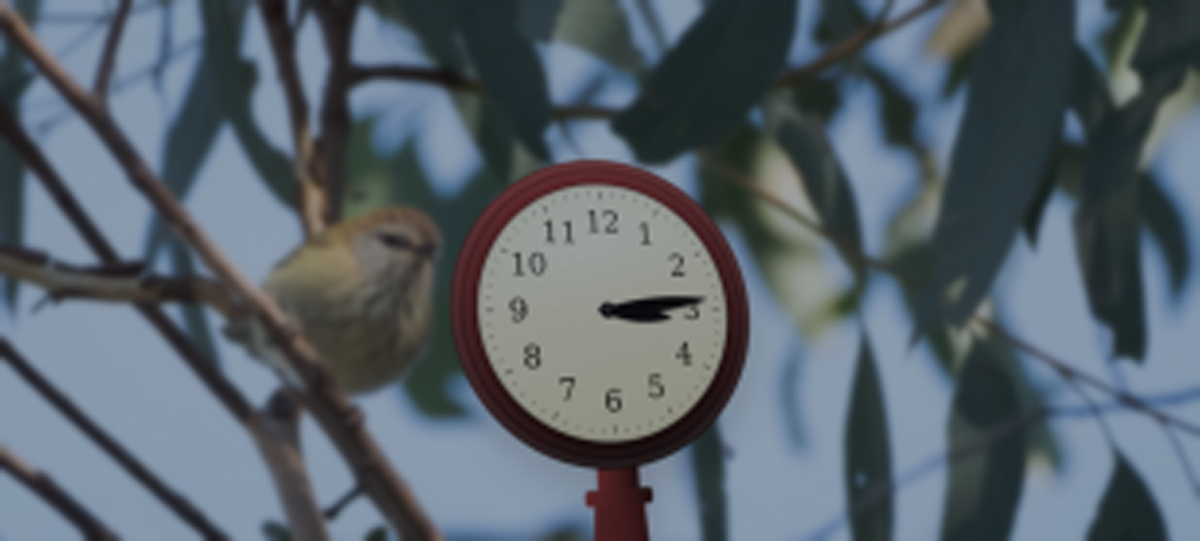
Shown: h=3 m=14
